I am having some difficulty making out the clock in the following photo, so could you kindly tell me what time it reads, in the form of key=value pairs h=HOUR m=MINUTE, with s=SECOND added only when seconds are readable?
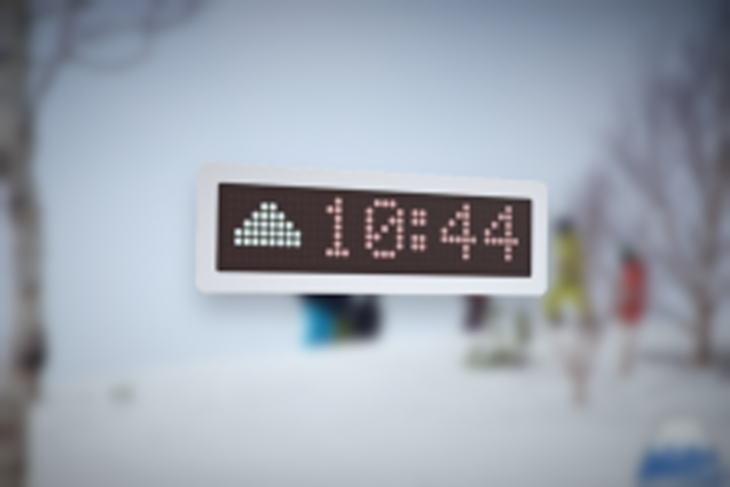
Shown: h=10 m=44
